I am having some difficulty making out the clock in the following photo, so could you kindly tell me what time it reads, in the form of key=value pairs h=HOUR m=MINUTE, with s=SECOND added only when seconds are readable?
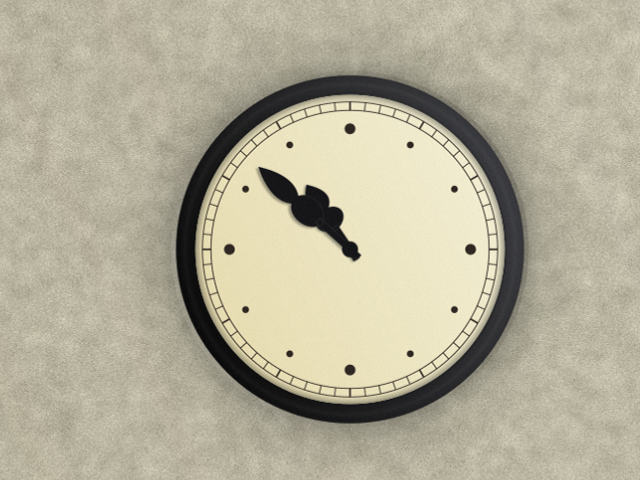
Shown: h=10 m=52
